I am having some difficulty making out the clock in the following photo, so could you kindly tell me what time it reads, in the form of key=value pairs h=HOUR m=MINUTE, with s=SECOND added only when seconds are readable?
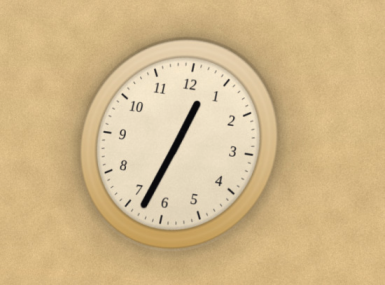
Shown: h=12 m=33
